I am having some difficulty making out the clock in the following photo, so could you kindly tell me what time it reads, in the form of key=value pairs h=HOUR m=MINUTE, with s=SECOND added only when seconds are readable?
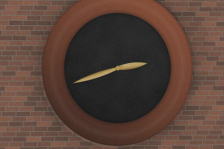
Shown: h=2 m=42
